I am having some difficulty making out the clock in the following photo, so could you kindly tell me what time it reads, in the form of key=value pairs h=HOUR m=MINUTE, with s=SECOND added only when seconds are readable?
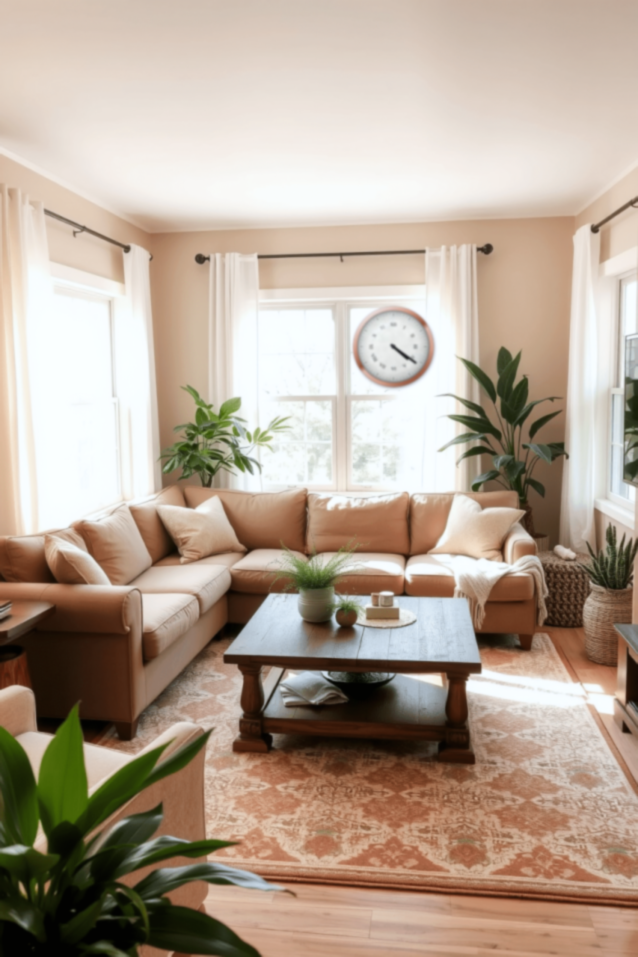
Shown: h=4 m=21
